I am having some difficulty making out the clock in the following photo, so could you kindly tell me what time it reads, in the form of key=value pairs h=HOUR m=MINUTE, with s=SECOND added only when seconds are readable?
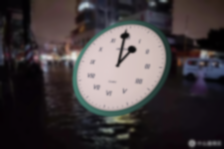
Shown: h=12 m=59
